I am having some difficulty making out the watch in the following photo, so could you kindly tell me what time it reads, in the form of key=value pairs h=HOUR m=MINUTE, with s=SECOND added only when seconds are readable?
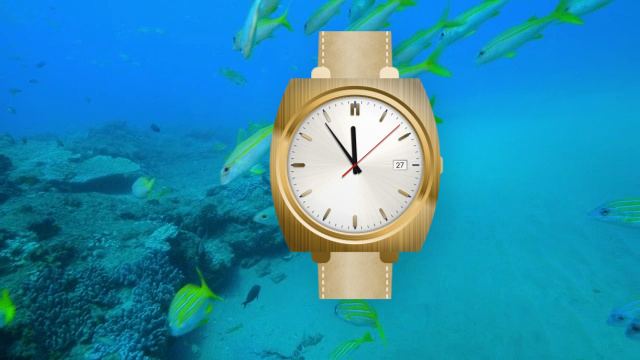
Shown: h=11 m=54 s=8
